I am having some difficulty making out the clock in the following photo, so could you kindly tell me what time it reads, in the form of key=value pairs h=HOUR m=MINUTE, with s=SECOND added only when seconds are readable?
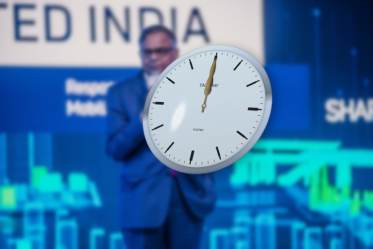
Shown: h=12 m=0
